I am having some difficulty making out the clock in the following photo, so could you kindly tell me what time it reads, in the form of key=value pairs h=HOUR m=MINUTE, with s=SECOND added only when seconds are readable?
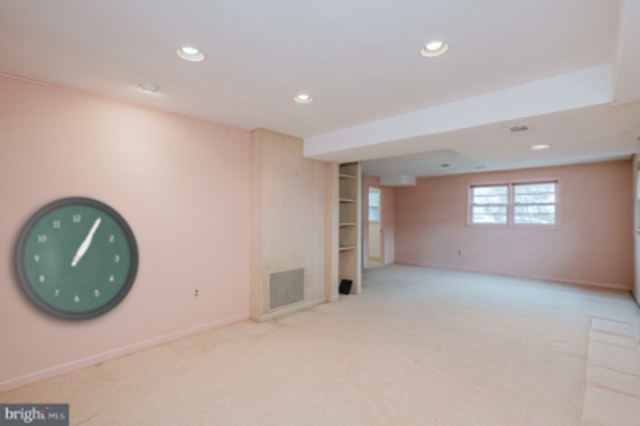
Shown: h=1 m=5
